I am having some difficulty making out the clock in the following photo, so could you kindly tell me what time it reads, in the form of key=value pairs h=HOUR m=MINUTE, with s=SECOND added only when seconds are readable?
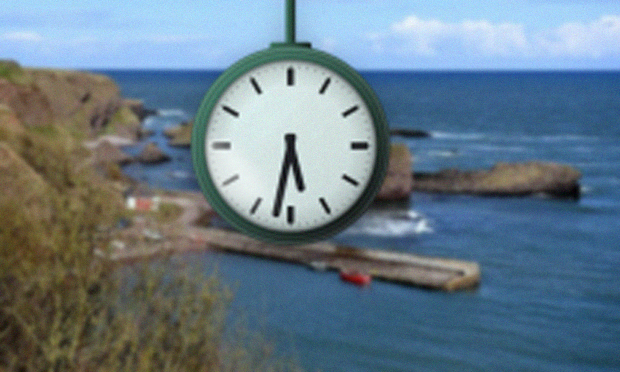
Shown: h=5 m=32
